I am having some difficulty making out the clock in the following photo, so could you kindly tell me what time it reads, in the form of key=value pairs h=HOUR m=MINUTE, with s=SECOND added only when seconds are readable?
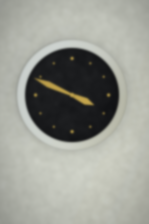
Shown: h=3 m=49
